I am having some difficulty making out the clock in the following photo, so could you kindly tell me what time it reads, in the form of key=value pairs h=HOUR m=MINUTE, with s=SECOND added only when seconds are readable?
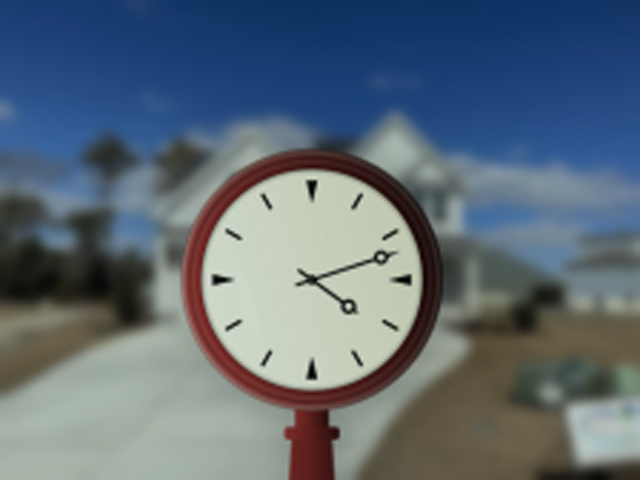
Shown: h=4 m=12
